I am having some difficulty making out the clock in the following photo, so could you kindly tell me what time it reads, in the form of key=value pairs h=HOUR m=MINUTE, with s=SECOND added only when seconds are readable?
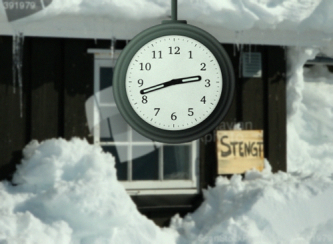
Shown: h=2 m=42
